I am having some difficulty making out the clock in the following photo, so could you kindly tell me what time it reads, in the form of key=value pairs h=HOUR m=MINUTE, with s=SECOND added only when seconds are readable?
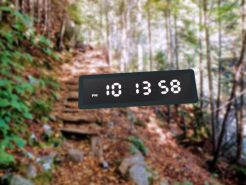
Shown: h=10 m=13 s=58
